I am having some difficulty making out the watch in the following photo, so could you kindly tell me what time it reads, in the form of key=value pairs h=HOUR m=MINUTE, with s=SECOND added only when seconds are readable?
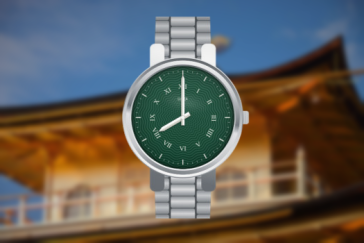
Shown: h=8 m=0
